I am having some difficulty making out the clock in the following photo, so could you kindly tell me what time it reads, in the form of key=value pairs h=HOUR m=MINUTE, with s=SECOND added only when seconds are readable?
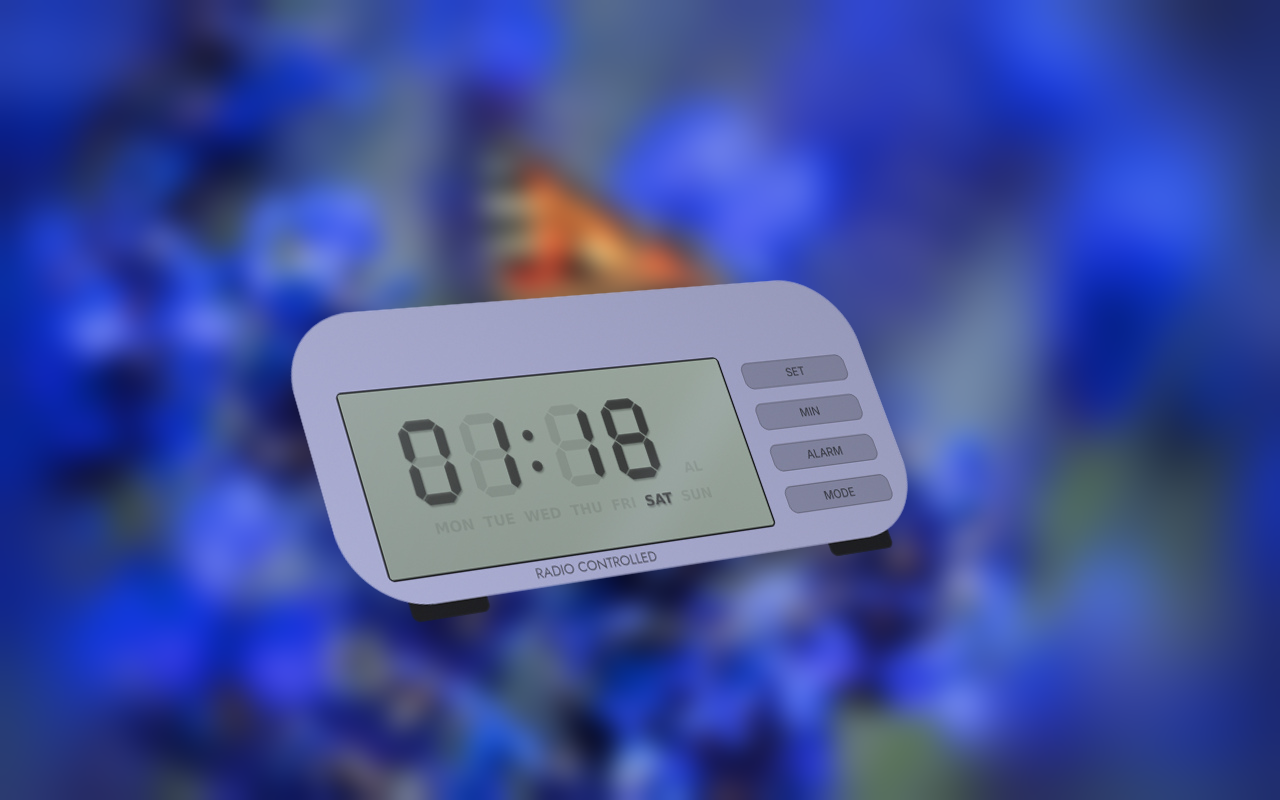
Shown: h=1 m=18
